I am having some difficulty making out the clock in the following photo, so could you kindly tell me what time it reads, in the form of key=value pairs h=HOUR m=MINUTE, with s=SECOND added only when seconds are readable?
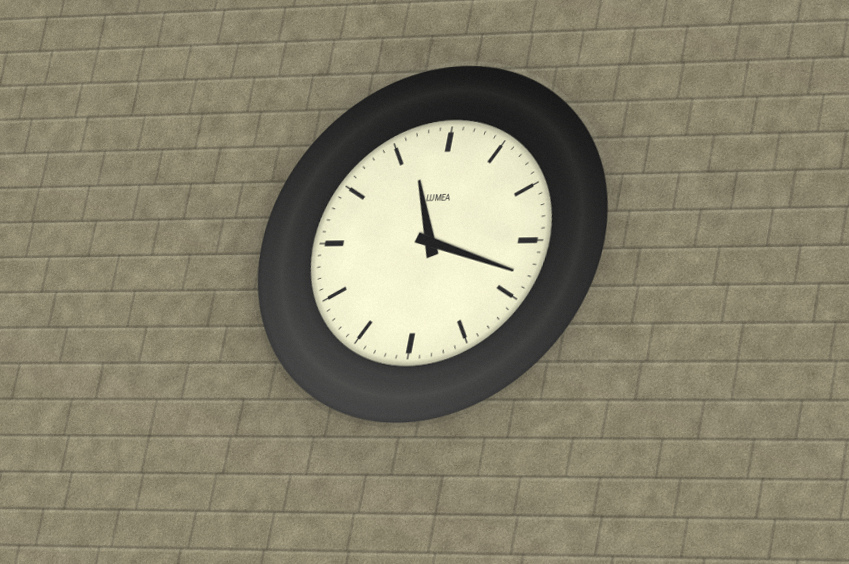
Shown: h=11 m=18
